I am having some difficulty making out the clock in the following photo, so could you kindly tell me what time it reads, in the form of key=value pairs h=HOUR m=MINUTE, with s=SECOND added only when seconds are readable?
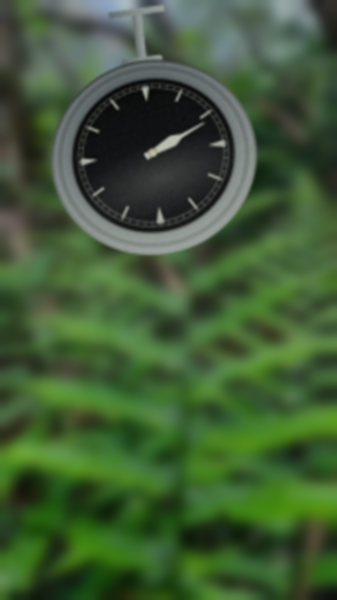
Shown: h=2 m=11
